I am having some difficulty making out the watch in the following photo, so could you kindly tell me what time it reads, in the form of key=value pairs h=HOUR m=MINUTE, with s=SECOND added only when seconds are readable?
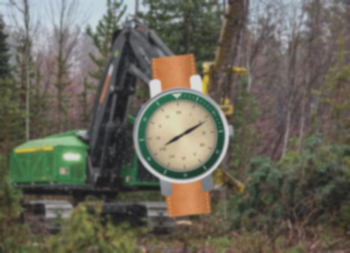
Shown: h=8 m=11
